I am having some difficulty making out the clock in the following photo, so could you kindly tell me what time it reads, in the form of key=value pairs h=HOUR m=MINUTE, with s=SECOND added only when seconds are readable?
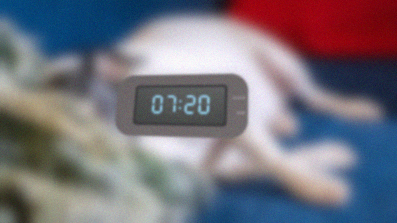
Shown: h=7 m=20
